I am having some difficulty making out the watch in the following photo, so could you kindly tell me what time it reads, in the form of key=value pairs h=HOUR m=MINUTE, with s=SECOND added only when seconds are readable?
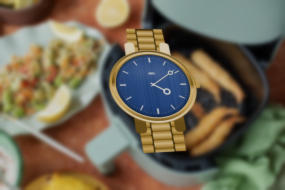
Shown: h=4 m=9
